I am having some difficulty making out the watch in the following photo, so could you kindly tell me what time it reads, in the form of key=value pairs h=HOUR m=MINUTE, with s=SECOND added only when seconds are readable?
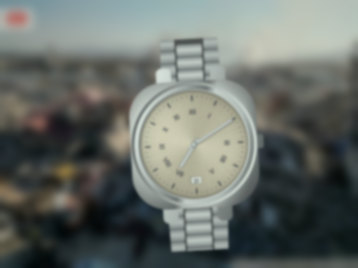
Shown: h=7 m=10
